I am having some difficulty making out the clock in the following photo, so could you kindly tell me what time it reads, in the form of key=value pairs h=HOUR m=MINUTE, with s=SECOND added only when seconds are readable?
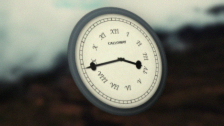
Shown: h=3 m=44
